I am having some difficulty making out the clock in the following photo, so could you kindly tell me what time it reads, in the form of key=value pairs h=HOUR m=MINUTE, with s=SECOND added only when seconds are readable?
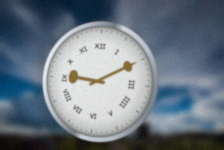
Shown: h=9 m=10
